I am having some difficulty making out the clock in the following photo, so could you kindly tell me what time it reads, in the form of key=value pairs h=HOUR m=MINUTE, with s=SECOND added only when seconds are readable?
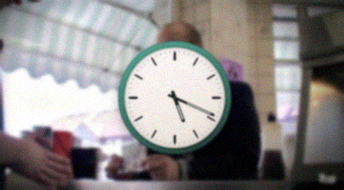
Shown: h=5 m=19
